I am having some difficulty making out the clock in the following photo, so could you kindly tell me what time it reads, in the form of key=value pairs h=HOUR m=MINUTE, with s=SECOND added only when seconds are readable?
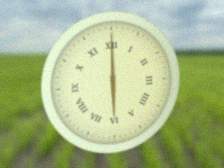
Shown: h=6 m=0
